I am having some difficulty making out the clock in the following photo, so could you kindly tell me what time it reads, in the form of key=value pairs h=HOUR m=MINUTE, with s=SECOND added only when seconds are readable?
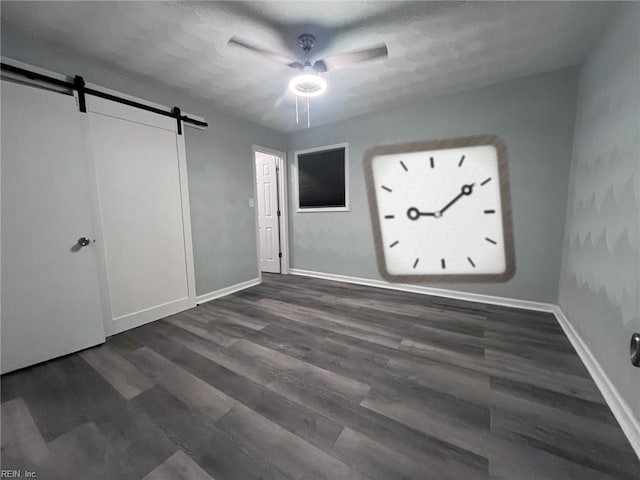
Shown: h=9 m=9
